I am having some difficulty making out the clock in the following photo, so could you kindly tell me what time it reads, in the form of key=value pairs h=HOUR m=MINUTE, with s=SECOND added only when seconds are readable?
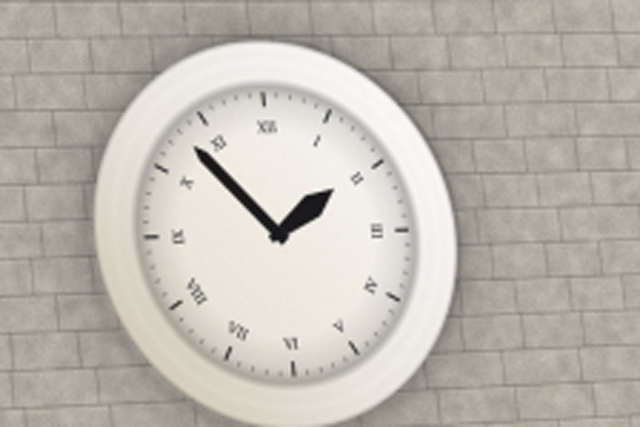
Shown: h=1 m=53
